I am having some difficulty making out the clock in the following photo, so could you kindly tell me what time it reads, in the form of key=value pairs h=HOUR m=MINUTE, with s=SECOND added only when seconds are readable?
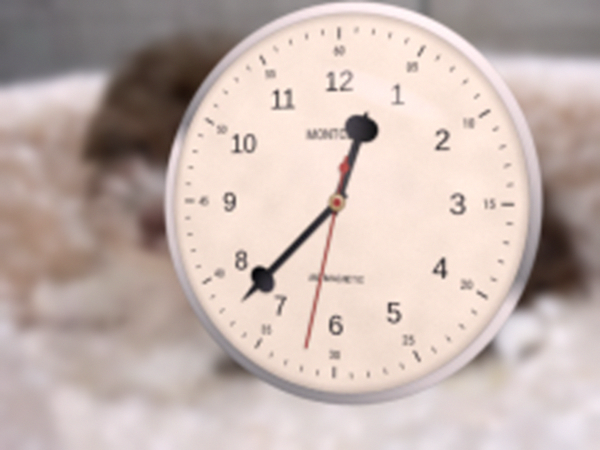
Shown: h=12 m=37 s=32
